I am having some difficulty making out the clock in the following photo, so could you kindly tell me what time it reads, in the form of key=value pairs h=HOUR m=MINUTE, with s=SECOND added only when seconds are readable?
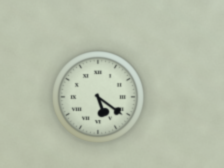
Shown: h=5 m=21
